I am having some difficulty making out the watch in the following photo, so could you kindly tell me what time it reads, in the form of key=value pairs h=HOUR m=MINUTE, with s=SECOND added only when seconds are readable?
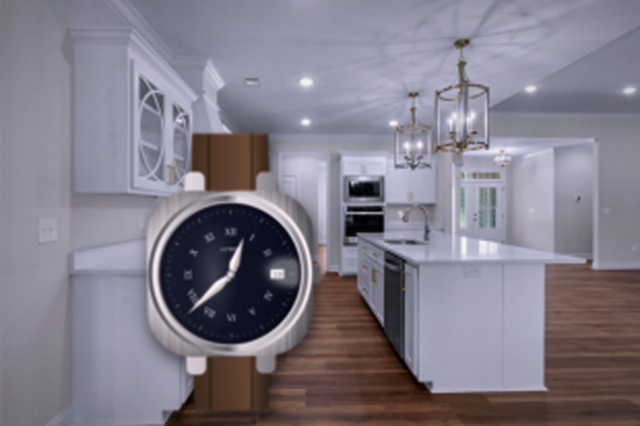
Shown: h=12 m=38
